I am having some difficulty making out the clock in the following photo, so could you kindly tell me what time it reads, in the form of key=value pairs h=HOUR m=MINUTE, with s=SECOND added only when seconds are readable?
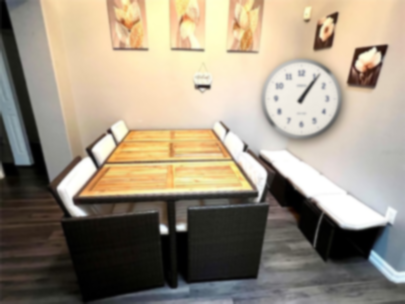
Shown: h=1 m=6
